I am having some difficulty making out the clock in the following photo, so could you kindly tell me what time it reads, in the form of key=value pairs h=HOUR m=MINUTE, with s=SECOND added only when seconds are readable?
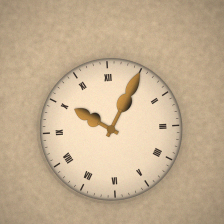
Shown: h=10 m=5
